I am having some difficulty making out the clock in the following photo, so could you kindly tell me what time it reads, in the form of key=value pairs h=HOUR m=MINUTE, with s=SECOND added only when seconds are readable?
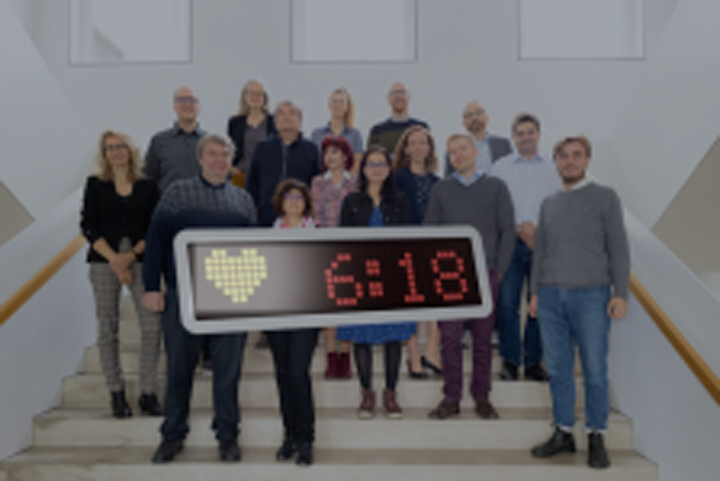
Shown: h=6 m=18
